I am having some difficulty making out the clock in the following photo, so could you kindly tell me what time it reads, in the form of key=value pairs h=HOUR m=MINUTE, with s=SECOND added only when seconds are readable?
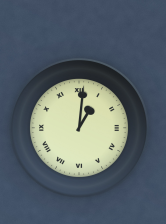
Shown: h=1 m=1
